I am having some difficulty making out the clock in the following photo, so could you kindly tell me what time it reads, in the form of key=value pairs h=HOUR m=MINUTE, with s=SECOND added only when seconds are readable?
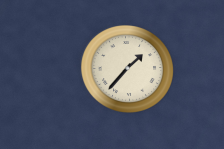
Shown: h=1 m=37
